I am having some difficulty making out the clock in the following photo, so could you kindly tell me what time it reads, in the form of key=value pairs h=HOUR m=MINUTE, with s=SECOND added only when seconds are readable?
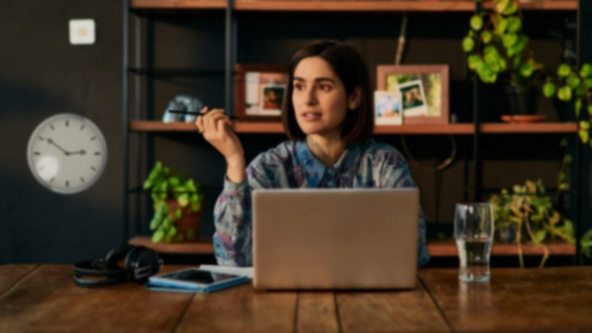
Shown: h=2 m=51
